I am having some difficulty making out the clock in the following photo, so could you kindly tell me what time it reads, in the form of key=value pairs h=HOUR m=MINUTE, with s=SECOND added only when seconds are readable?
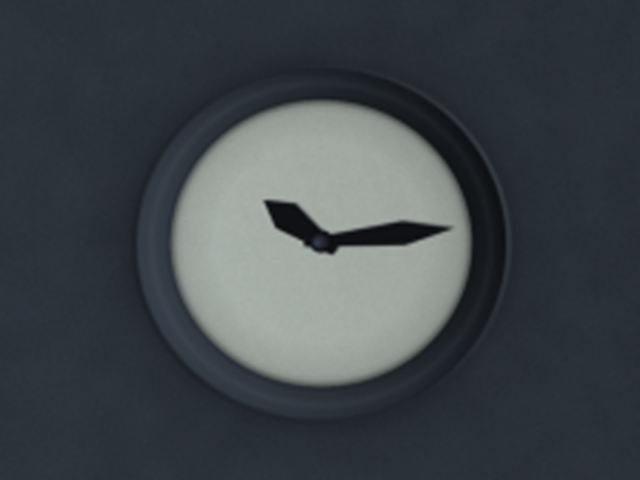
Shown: h=10 m=14
